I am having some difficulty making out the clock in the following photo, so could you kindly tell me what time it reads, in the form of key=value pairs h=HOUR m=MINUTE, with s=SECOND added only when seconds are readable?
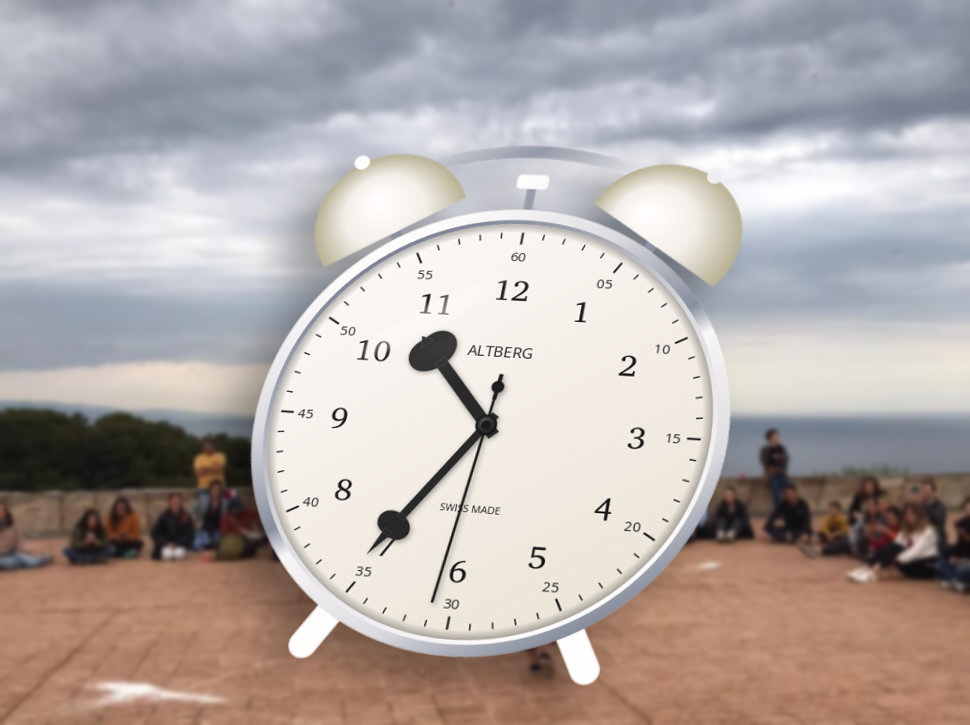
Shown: h=10 m=35 s=31
